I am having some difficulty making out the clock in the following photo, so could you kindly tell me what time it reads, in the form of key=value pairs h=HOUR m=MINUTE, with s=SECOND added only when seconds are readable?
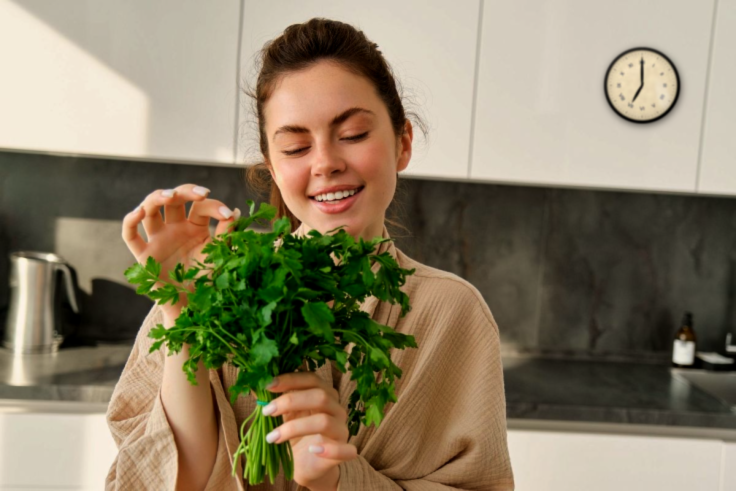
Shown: h=7 m=0
